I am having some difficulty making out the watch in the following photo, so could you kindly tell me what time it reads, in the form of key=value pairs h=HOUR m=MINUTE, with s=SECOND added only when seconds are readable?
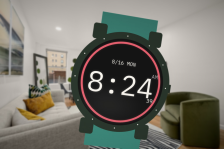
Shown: h=8 m=24
